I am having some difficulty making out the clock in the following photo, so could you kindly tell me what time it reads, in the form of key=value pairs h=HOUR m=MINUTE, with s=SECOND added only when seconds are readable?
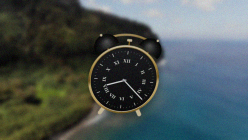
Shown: h=8 m=22
